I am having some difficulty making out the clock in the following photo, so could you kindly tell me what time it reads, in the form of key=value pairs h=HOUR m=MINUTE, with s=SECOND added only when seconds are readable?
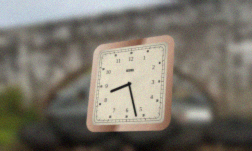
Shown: h=8 m=27
